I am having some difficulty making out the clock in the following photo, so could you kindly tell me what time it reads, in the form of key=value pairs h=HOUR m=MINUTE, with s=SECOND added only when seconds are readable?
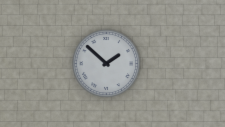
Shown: h=1 m=52
